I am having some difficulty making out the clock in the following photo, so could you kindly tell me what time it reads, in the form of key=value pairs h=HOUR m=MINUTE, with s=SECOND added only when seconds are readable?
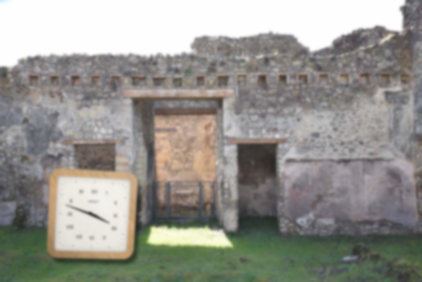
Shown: h=3 m=48
